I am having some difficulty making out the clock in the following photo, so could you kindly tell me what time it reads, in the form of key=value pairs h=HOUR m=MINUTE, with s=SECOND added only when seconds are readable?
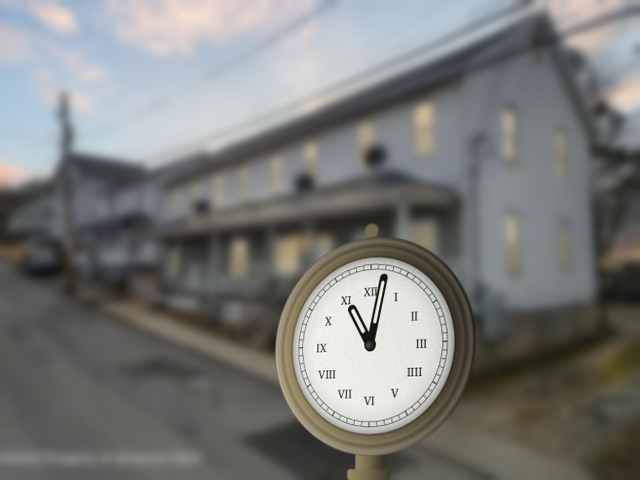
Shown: h=11 m=2
